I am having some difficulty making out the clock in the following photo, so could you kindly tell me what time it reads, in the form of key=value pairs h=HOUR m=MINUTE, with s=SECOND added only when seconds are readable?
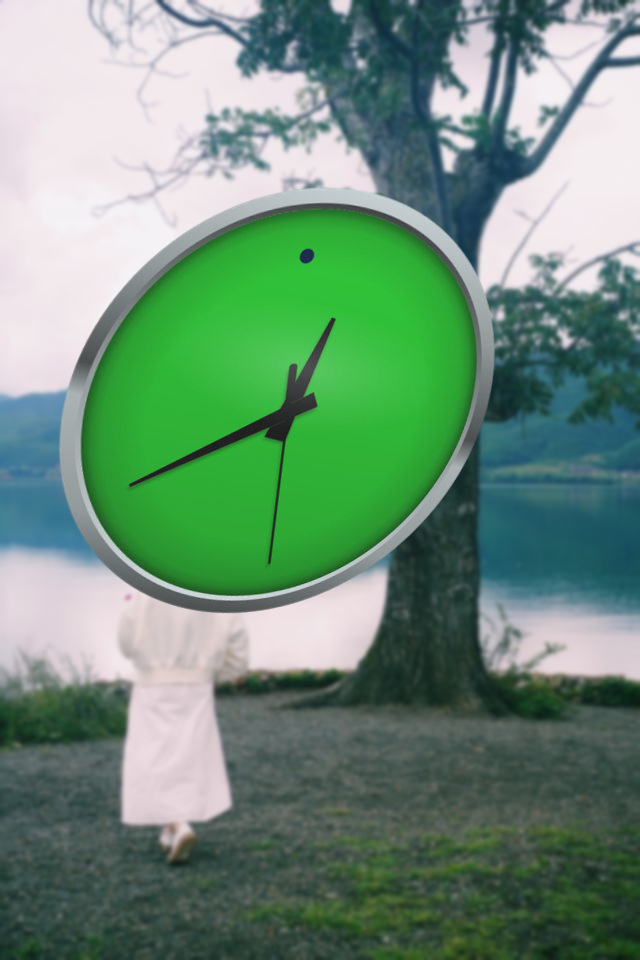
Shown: h=12 m=41 s=30
